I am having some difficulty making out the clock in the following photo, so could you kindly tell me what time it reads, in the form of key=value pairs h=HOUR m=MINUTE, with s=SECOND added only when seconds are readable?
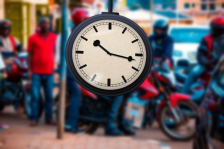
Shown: h=10 m=17
